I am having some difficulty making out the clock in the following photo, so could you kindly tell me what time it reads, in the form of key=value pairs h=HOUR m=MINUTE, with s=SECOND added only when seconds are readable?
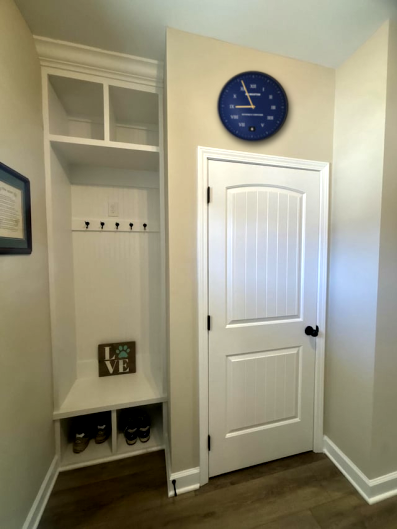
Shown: h=8 m=56
